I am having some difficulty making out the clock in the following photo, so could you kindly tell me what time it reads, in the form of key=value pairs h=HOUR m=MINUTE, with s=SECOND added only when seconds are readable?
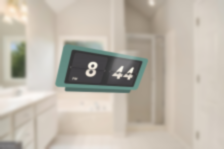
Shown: h=8 m=44
